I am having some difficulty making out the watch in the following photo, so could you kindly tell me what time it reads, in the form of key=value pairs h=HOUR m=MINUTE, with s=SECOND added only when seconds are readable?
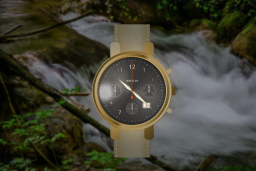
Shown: h=10 m=22
